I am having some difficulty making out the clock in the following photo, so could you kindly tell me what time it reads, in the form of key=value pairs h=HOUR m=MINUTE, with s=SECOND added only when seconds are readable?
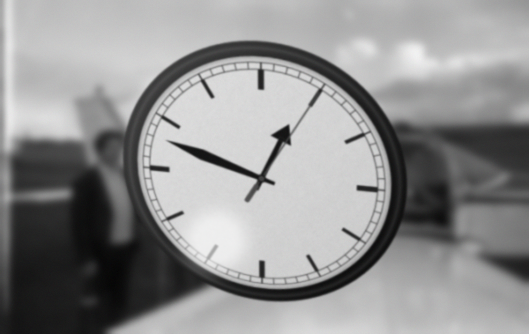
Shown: h=12 m=48 s=5
